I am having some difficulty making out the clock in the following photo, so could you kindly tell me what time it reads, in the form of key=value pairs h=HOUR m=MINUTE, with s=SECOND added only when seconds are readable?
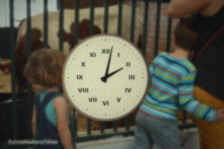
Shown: h=2 m=2
